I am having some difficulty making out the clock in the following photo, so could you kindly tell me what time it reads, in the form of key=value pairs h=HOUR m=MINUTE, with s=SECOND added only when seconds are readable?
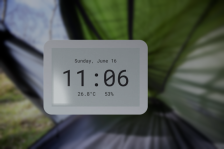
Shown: h=11 m=6
